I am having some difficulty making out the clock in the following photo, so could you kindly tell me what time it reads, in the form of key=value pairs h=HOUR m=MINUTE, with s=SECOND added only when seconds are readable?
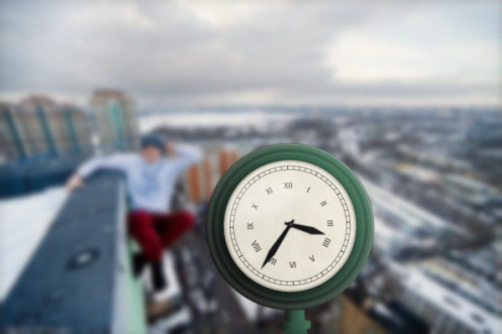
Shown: h=3 m=36
